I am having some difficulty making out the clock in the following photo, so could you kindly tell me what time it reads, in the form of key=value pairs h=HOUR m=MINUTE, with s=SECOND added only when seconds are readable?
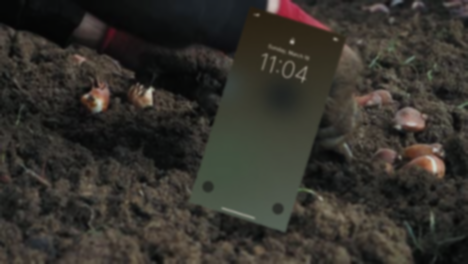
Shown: h=11 m=4
